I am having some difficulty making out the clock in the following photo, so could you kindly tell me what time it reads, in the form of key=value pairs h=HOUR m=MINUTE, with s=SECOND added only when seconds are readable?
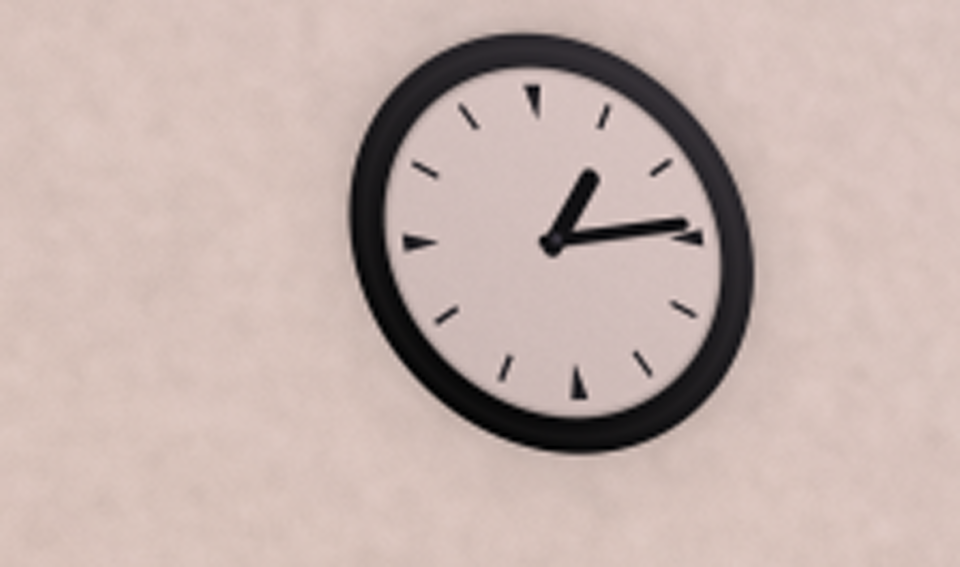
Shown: h=1 m=14
